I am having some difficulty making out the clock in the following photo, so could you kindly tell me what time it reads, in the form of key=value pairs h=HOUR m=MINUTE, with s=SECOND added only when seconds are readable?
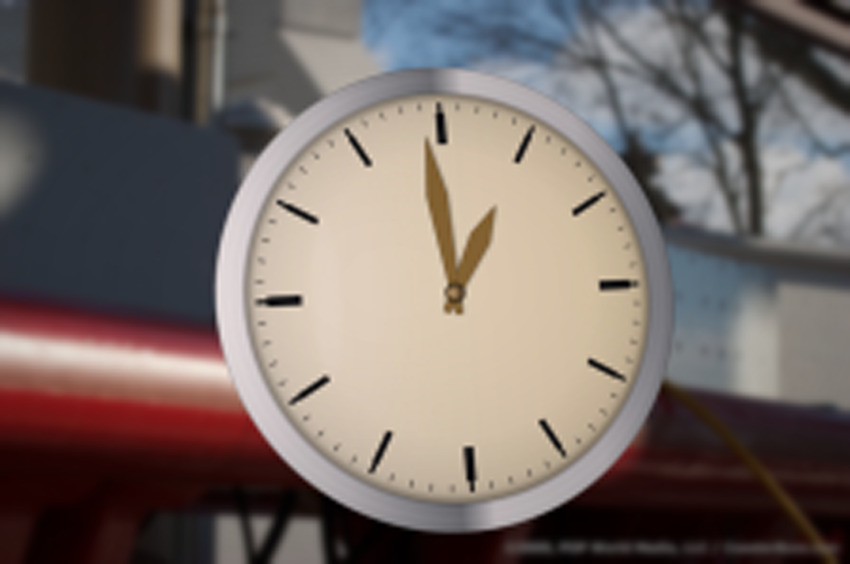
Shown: h=12 m=59
